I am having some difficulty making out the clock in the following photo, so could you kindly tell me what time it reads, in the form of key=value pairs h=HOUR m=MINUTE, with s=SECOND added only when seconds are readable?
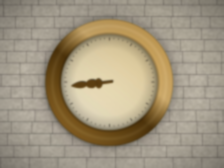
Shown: h=8 m=44
